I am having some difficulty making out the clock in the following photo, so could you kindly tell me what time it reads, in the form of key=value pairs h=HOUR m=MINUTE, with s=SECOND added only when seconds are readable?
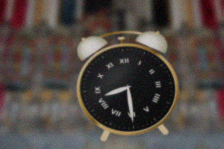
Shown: h=8 m=30
